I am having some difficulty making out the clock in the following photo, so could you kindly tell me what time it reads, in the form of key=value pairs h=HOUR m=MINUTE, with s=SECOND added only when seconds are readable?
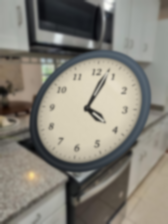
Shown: h=4 m=3
